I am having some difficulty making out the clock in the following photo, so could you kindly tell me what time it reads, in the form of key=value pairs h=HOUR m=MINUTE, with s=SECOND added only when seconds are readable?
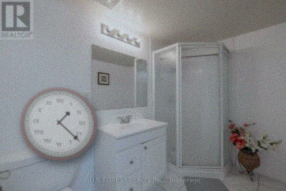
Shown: h=1 m=22
